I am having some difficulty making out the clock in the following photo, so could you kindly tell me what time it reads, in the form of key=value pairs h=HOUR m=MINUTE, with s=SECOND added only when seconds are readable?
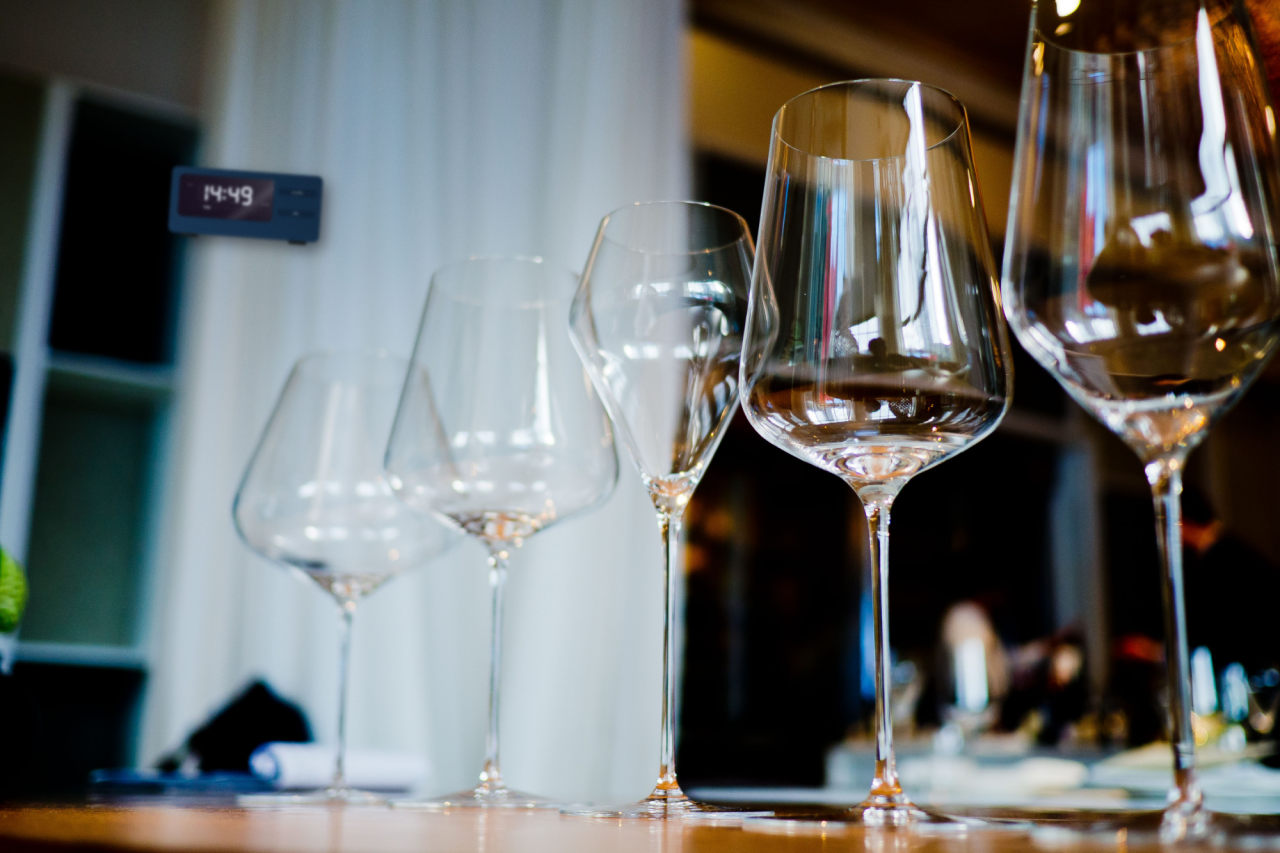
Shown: h=14 m=49
